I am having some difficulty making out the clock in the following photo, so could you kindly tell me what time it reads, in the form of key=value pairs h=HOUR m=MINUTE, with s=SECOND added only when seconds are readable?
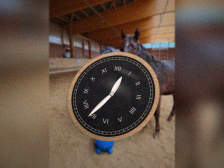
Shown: h=12 m=36
